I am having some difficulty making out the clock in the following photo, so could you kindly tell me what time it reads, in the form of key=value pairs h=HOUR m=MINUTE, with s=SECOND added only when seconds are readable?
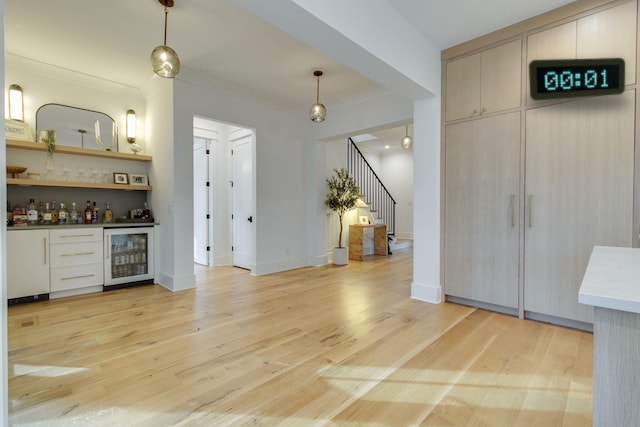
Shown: h=0 m=1
